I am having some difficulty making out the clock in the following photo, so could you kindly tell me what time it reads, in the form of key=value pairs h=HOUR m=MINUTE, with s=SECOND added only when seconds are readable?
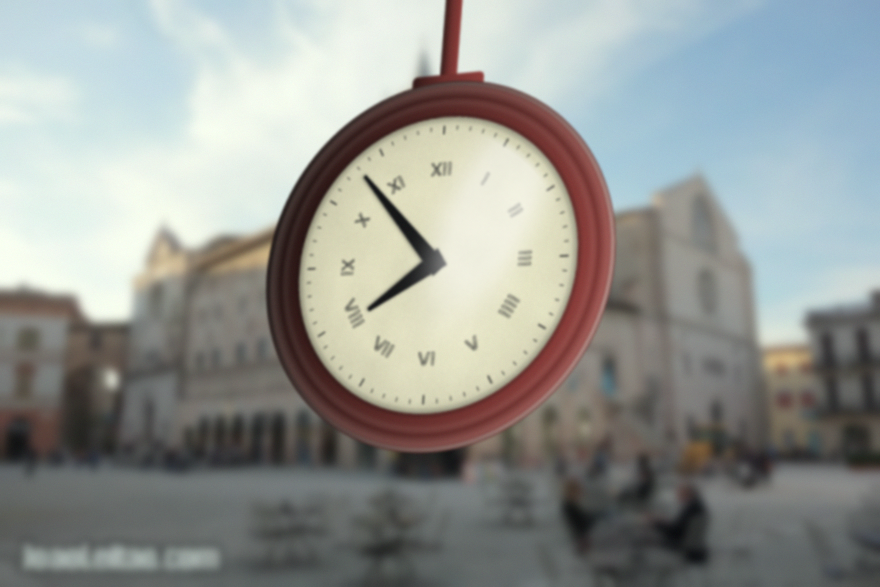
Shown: h=7 m=53
